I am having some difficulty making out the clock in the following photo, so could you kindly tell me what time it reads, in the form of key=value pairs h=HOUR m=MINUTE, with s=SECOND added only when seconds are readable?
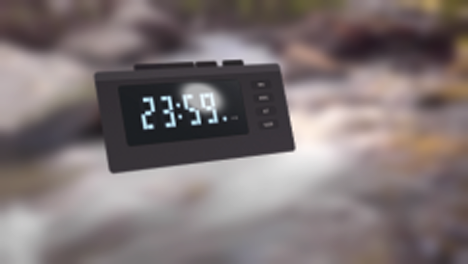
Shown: h=23 m=59
